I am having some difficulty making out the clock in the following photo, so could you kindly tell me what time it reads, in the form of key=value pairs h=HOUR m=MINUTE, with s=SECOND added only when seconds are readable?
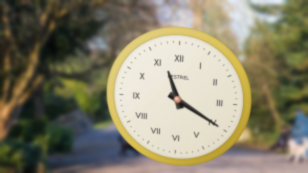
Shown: h=11 m=20
